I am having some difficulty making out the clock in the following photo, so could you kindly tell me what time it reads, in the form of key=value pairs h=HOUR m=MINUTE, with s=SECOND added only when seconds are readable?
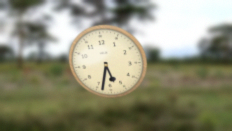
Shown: h=5 m=33
